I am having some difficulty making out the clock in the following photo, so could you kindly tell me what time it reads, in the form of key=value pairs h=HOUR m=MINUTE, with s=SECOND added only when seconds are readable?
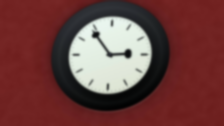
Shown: h=2 m=54
